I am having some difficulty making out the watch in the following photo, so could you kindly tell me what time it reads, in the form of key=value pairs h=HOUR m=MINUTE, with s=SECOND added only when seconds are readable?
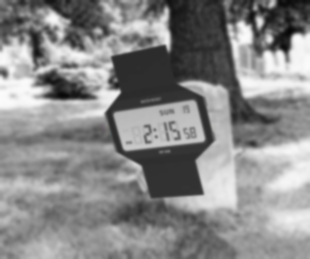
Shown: h=2 m=15
